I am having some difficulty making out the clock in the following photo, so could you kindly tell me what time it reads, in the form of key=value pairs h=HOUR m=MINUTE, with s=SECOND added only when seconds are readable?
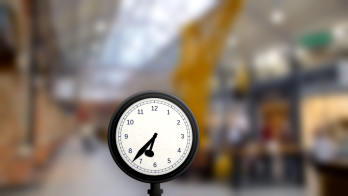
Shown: h=6 m=37
